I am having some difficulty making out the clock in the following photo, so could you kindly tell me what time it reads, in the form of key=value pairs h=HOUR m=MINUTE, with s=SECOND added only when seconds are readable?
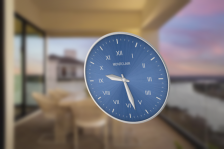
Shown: h=9 m=28
